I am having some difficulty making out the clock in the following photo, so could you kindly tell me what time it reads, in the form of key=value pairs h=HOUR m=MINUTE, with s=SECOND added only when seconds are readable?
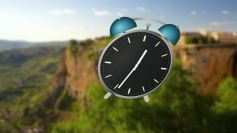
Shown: h=12 m=34
